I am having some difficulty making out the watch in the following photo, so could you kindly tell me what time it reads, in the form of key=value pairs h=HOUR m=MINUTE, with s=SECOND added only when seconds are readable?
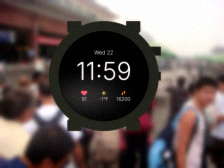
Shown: h=11 m=59
